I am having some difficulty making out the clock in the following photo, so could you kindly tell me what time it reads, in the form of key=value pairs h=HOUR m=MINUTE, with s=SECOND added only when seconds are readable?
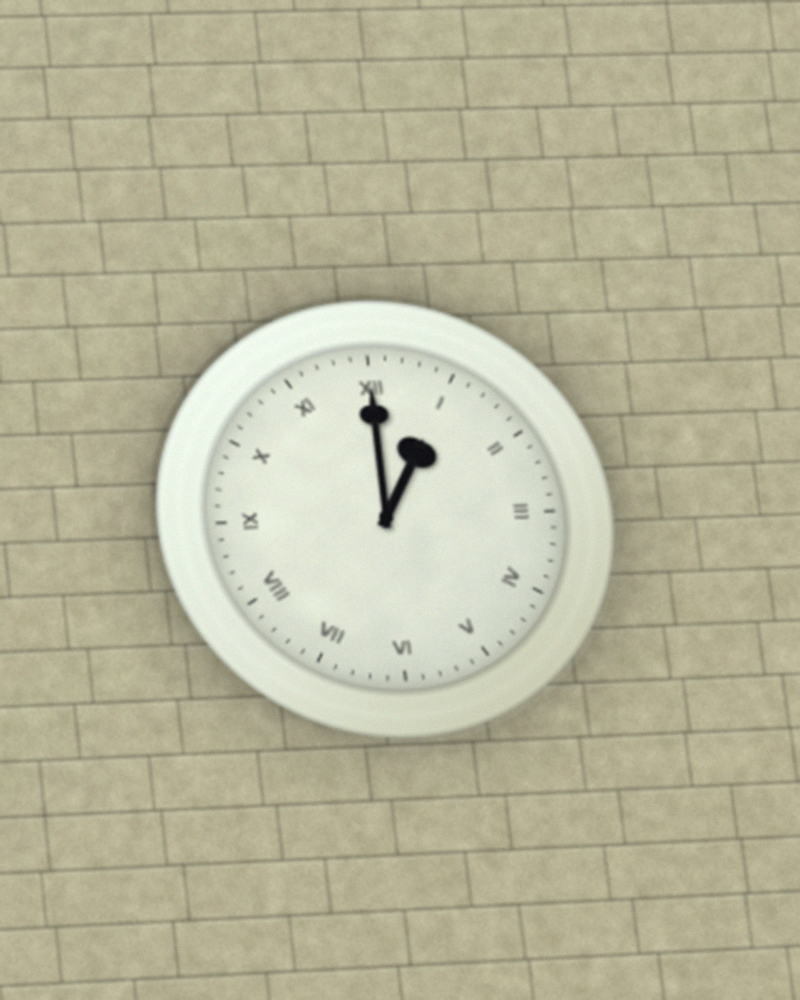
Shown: h=1 m=0
